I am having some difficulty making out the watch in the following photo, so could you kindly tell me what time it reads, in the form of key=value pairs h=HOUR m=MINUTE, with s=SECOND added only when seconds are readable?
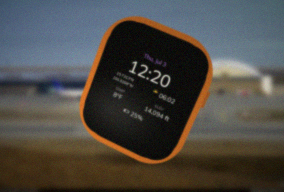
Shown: h=12 m=20
